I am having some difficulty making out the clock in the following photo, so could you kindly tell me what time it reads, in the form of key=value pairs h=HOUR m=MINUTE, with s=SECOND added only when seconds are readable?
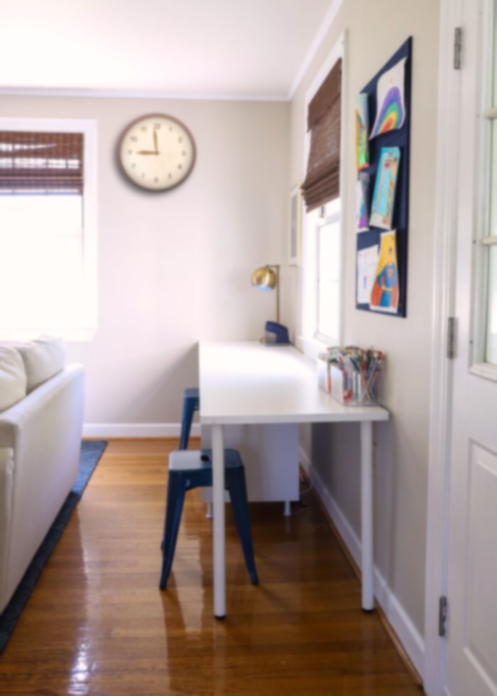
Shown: h=8 m=59
